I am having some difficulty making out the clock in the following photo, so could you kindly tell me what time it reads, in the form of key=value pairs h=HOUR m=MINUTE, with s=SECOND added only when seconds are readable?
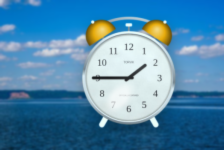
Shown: h=1 m=45
